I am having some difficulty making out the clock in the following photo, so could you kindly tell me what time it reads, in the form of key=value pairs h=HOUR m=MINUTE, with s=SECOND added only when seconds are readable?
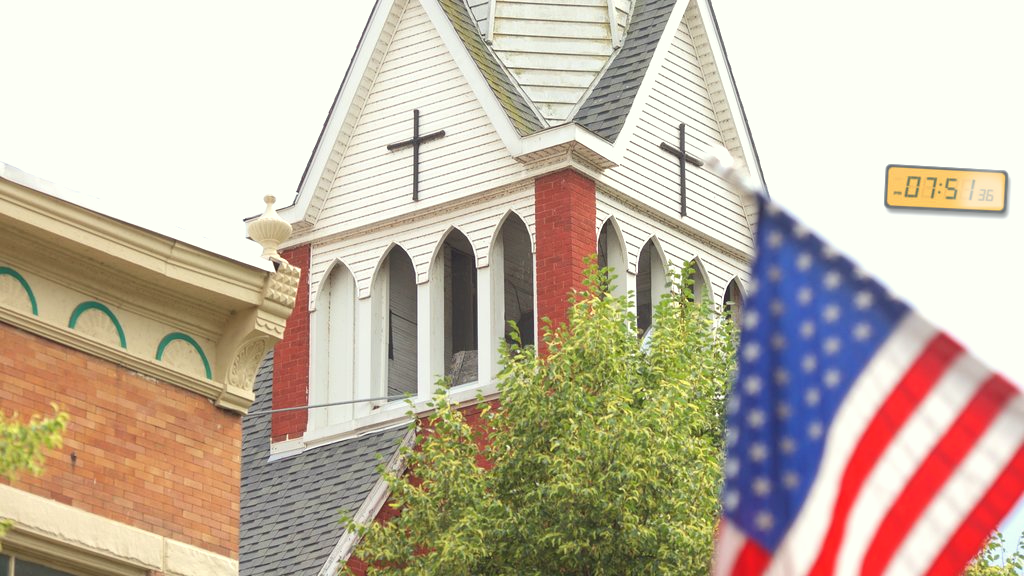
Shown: h=7 m=51 s=36
